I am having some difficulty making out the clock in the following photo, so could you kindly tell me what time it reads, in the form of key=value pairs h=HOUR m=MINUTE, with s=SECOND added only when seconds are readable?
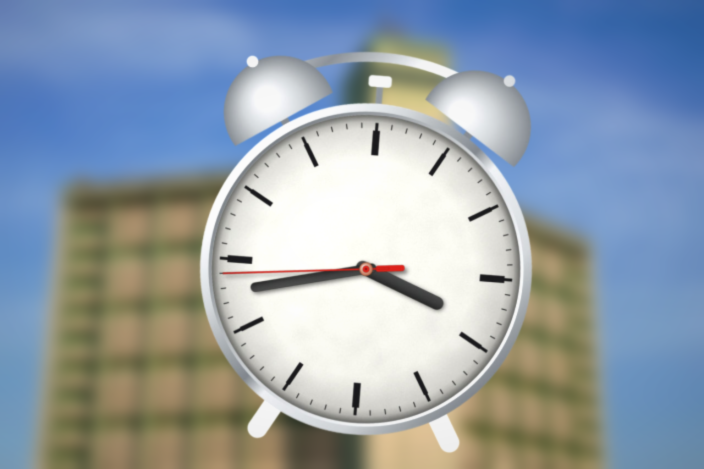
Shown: h=3 m=42 s=44
